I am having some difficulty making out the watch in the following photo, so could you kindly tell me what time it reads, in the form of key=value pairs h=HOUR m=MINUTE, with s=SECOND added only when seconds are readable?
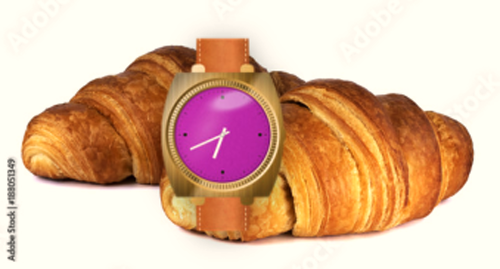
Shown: h=6 m=41
